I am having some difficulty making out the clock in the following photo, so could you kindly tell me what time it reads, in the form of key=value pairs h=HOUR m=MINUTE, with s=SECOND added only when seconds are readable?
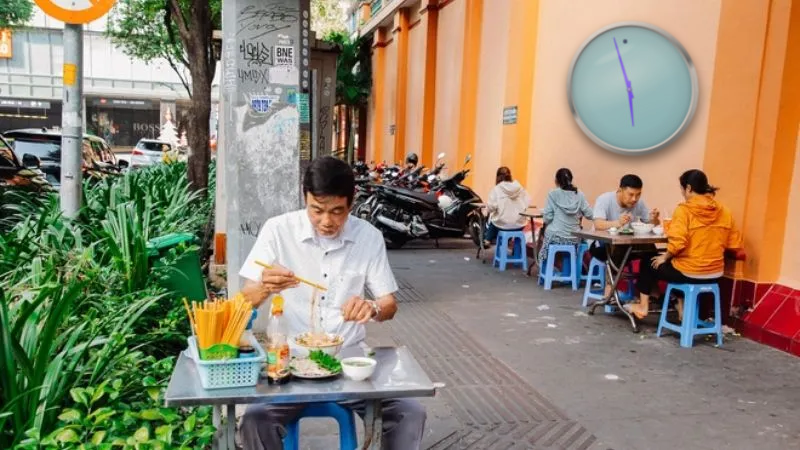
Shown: h=5 m=58
